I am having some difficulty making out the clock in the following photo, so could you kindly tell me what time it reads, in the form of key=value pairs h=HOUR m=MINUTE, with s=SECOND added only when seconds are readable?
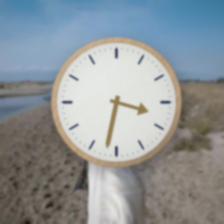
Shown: h=3 m=32
